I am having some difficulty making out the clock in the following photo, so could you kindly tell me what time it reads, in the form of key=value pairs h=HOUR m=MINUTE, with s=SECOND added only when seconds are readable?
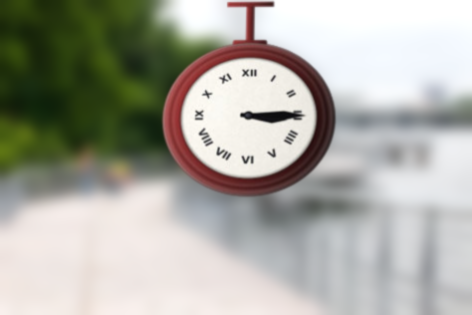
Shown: h=3 m=15
